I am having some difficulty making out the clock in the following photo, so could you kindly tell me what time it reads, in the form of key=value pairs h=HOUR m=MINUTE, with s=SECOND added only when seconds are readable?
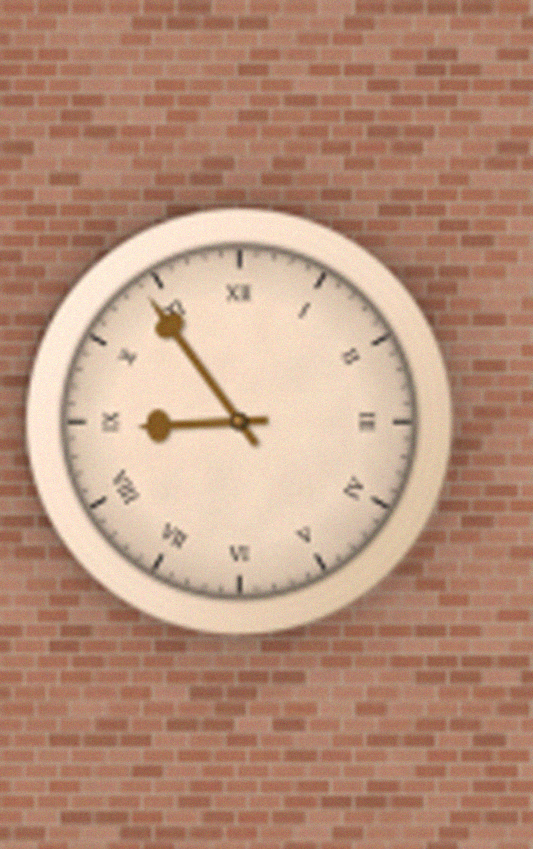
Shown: h=8 m=54
